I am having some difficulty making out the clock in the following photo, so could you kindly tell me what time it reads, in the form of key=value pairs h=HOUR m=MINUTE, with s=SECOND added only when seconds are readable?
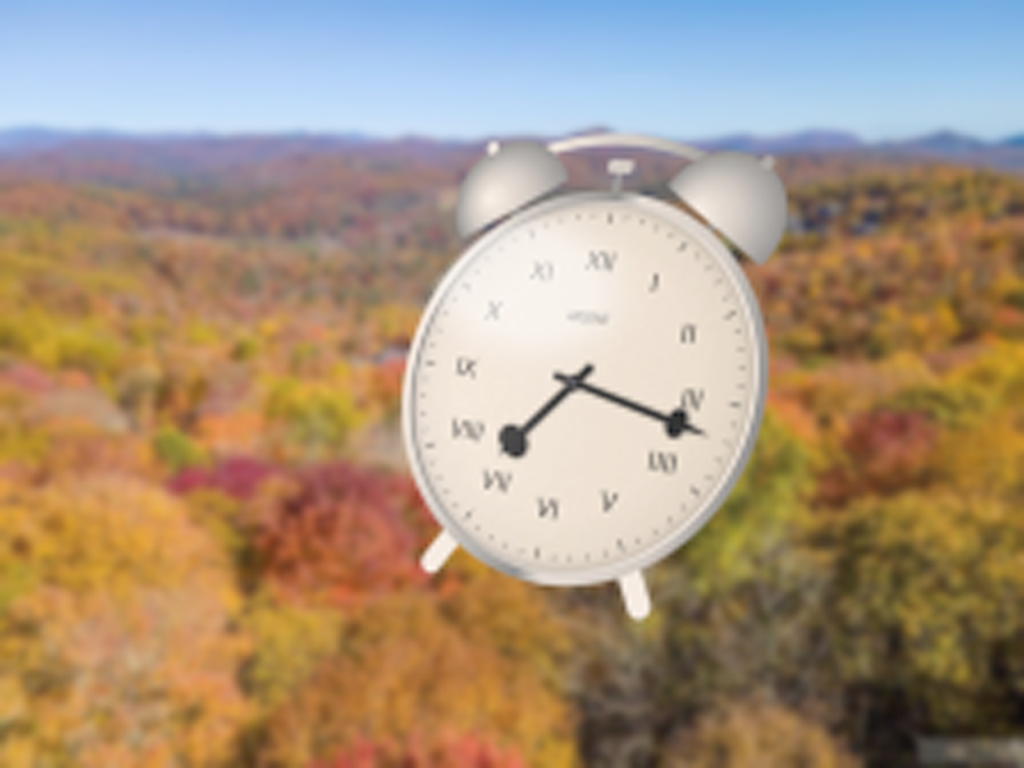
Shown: h=7 m=17
